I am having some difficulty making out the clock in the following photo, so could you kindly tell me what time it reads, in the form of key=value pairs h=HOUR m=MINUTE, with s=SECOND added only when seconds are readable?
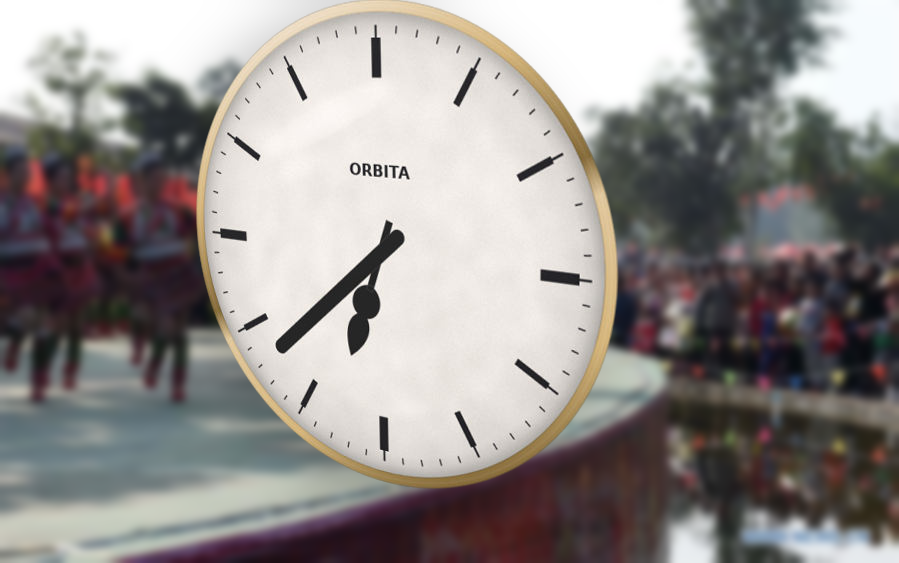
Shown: h=6 m=38
